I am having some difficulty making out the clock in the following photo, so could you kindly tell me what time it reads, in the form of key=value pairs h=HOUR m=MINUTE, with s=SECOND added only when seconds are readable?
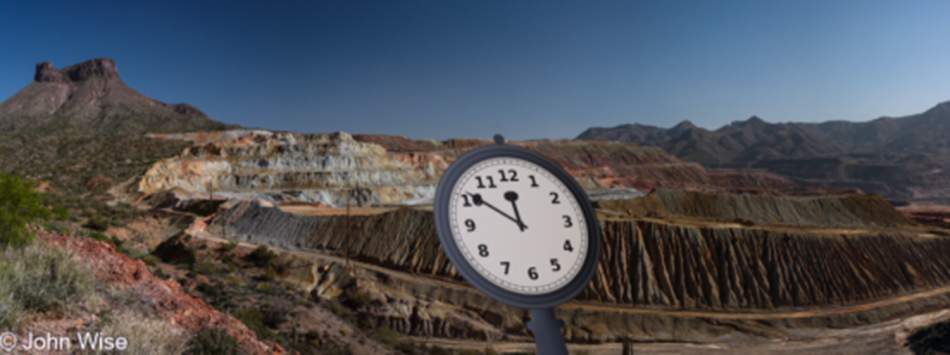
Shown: h=11 m=51
